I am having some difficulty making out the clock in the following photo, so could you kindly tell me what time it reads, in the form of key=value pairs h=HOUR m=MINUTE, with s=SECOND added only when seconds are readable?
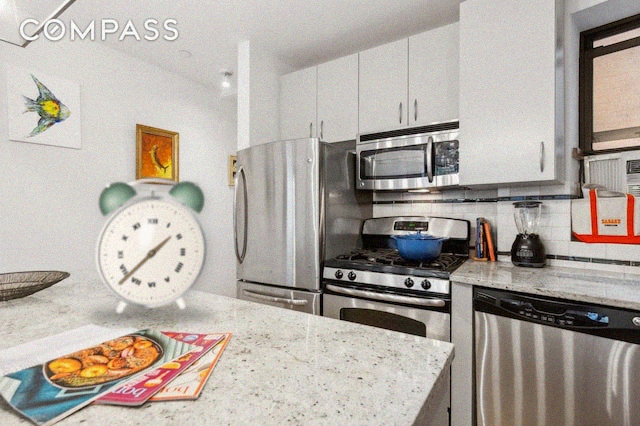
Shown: h=1 m=38
